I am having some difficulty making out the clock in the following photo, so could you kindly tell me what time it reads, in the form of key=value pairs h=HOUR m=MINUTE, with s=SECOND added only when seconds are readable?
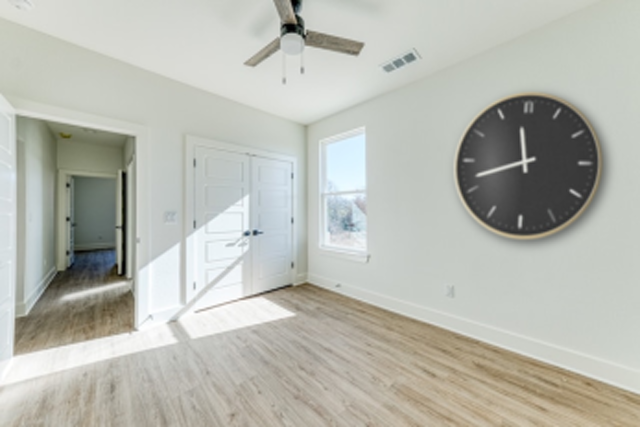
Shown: h=11 m=42
